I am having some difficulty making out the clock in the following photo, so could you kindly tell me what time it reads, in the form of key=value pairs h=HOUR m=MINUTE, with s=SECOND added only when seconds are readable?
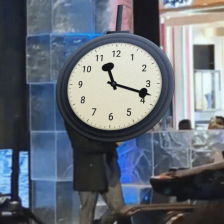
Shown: h=11 m=18
